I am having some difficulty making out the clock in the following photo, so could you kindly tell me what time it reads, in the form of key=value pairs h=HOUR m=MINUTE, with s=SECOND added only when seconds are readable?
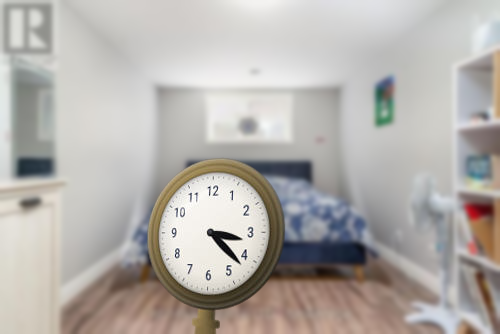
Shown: h=3 m=22
